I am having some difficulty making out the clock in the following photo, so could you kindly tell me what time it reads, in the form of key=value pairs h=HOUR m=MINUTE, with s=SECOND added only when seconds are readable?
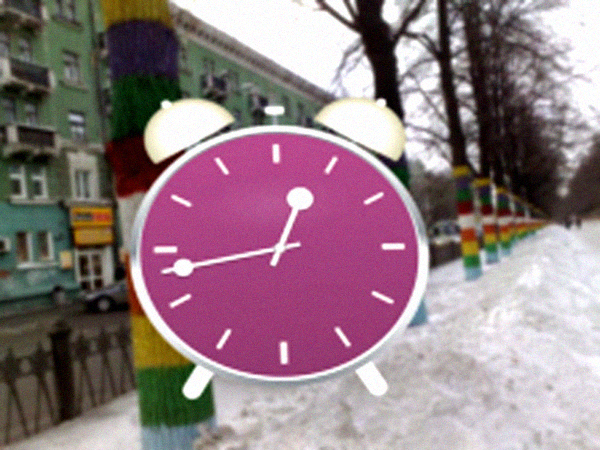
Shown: h=12 m=43
